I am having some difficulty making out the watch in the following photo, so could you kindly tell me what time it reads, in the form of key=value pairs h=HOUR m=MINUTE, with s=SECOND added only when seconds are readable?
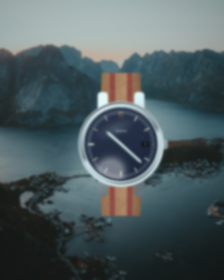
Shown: h=10 m=22
